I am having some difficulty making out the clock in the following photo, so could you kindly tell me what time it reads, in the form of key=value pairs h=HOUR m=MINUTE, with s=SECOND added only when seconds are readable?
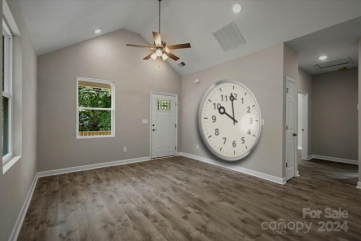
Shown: h=9 m=59
